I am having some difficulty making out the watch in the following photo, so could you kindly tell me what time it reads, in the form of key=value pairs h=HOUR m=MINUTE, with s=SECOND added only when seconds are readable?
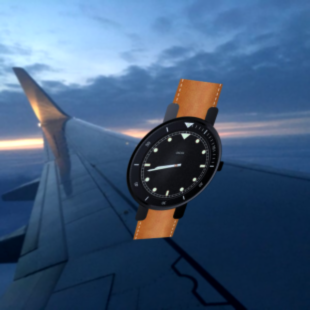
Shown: h=8 m=43
